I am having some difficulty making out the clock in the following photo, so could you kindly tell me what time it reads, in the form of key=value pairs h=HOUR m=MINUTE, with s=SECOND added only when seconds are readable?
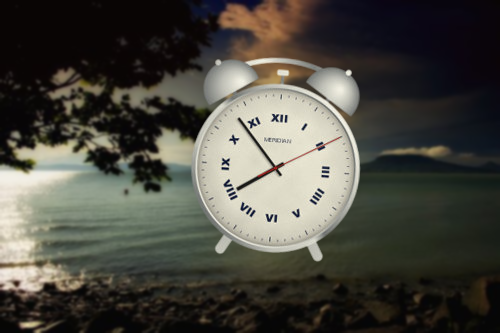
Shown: h=7 m=53 s=10
